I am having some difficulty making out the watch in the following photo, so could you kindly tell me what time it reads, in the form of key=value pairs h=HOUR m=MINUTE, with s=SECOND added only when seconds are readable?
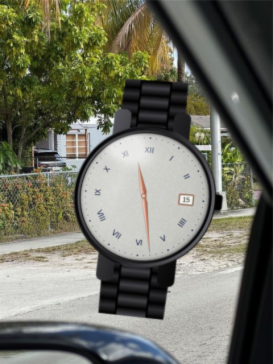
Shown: h=11 m=28
